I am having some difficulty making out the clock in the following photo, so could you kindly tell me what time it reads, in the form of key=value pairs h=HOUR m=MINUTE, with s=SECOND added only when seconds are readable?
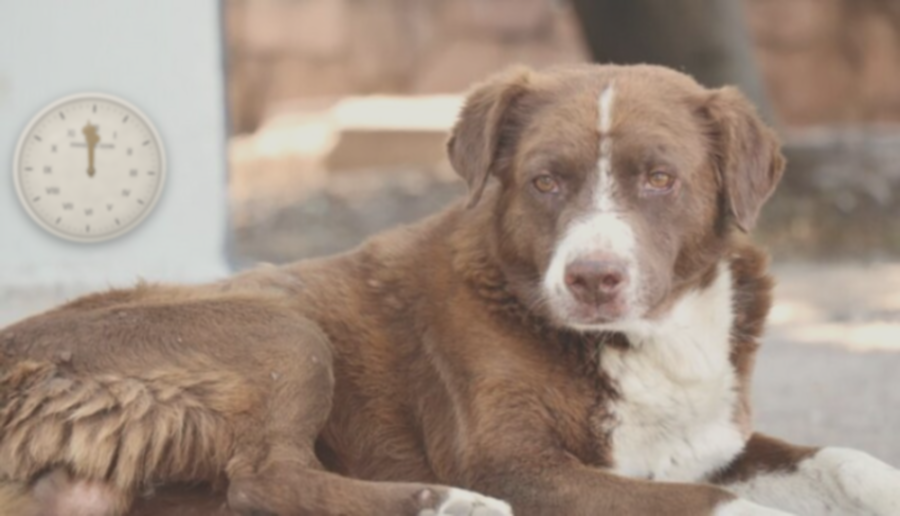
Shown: h=11 m=59
